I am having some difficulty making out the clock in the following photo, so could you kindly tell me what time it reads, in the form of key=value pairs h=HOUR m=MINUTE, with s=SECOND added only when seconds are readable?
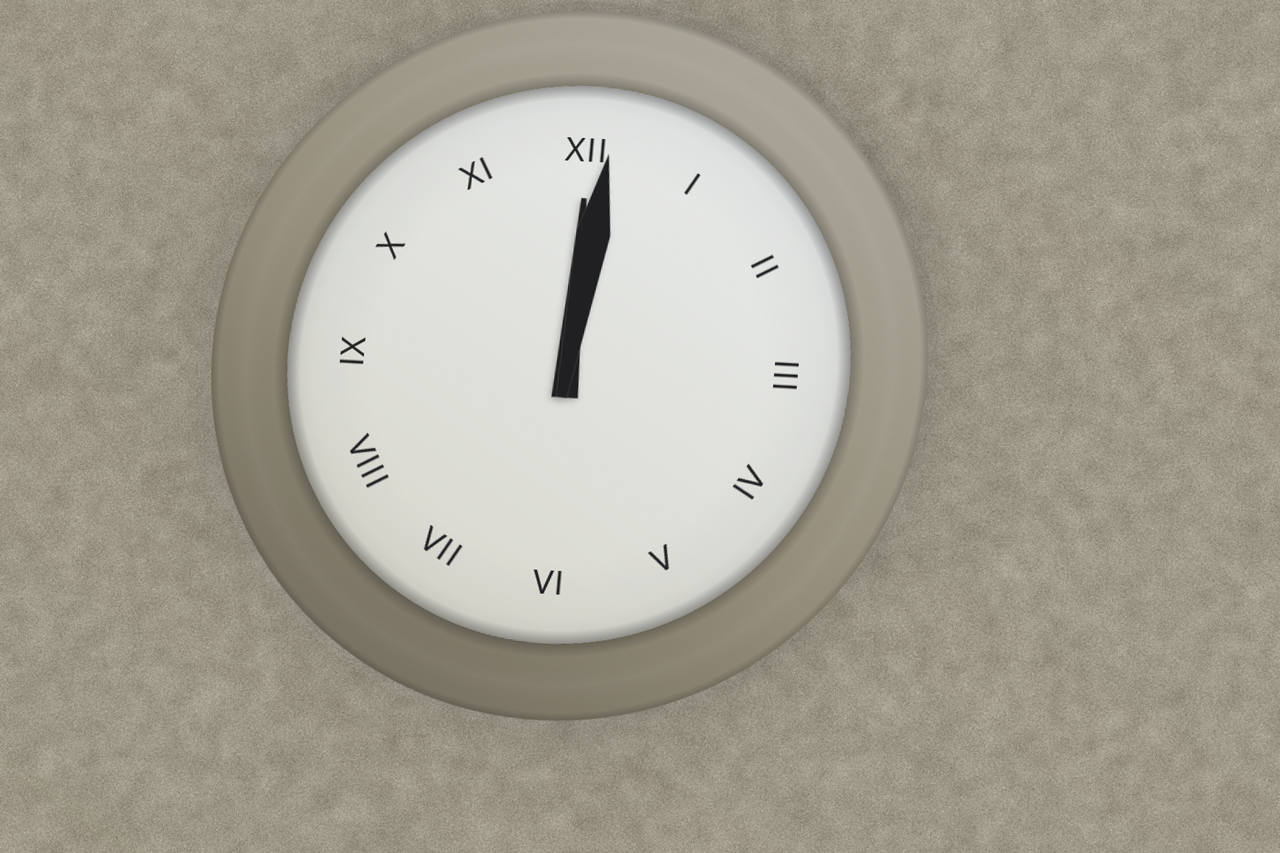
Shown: h=12 m=1
